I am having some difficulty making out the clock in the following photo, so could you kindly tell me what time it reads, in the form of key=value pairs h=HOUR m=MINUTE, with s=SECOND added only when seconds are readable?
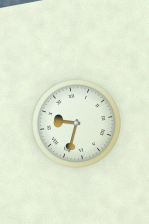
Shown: h=9 m=34
